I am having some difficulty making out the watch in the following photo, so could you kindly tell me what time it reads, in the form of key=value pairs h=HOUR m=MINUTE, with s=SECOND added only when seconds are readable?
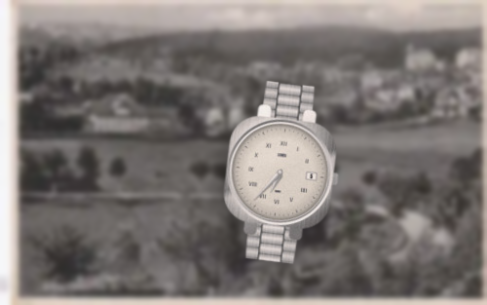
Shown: h=6 m=36
